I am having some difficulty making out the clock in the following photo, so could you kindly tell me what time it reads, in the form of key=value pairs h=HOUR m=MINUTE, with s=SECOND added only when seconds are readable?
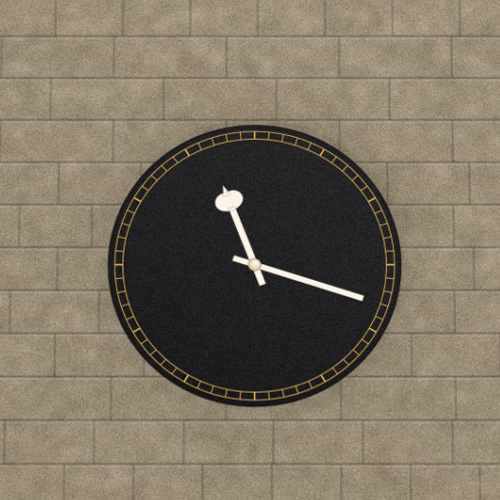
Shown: h=11 m=18
